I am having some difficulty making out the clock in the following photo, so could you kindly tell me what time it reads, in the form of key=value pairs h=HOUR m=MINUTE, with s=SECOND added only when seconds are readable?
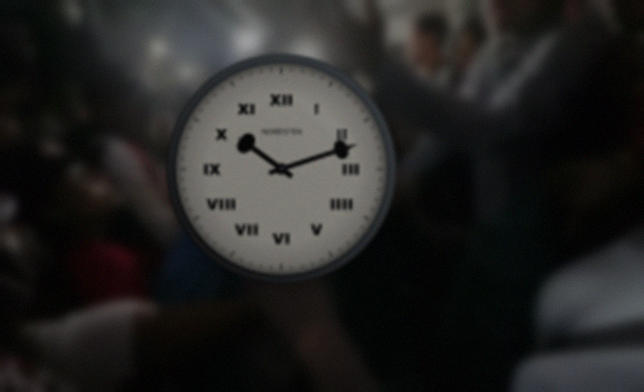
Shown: h=10 m=12
